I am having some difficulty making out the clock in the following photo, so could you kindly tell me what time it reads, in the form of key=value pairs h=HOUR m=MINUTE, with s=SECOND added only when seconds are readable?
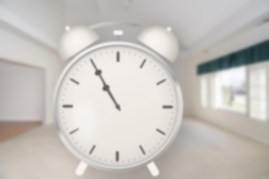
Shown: h=10 m=55
